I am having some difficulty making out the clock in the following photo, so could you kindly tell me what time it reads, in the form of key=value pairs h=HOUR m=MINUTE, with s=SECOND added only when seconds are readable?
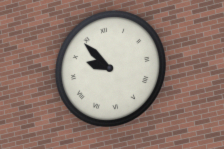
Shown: h=9 m=54
